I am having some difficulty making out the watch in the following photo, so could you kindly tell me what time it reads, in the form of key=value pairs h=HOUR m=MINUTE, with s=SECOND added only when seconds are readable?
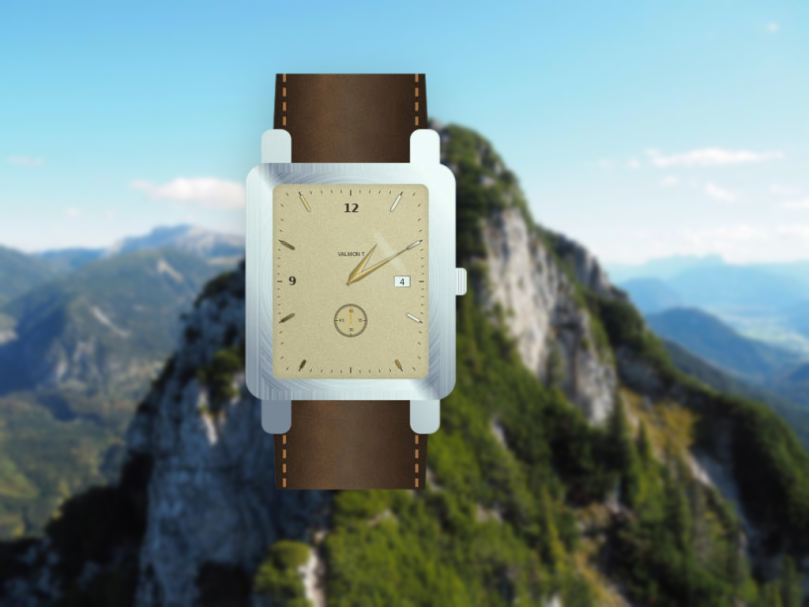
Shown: h=1 m=10
